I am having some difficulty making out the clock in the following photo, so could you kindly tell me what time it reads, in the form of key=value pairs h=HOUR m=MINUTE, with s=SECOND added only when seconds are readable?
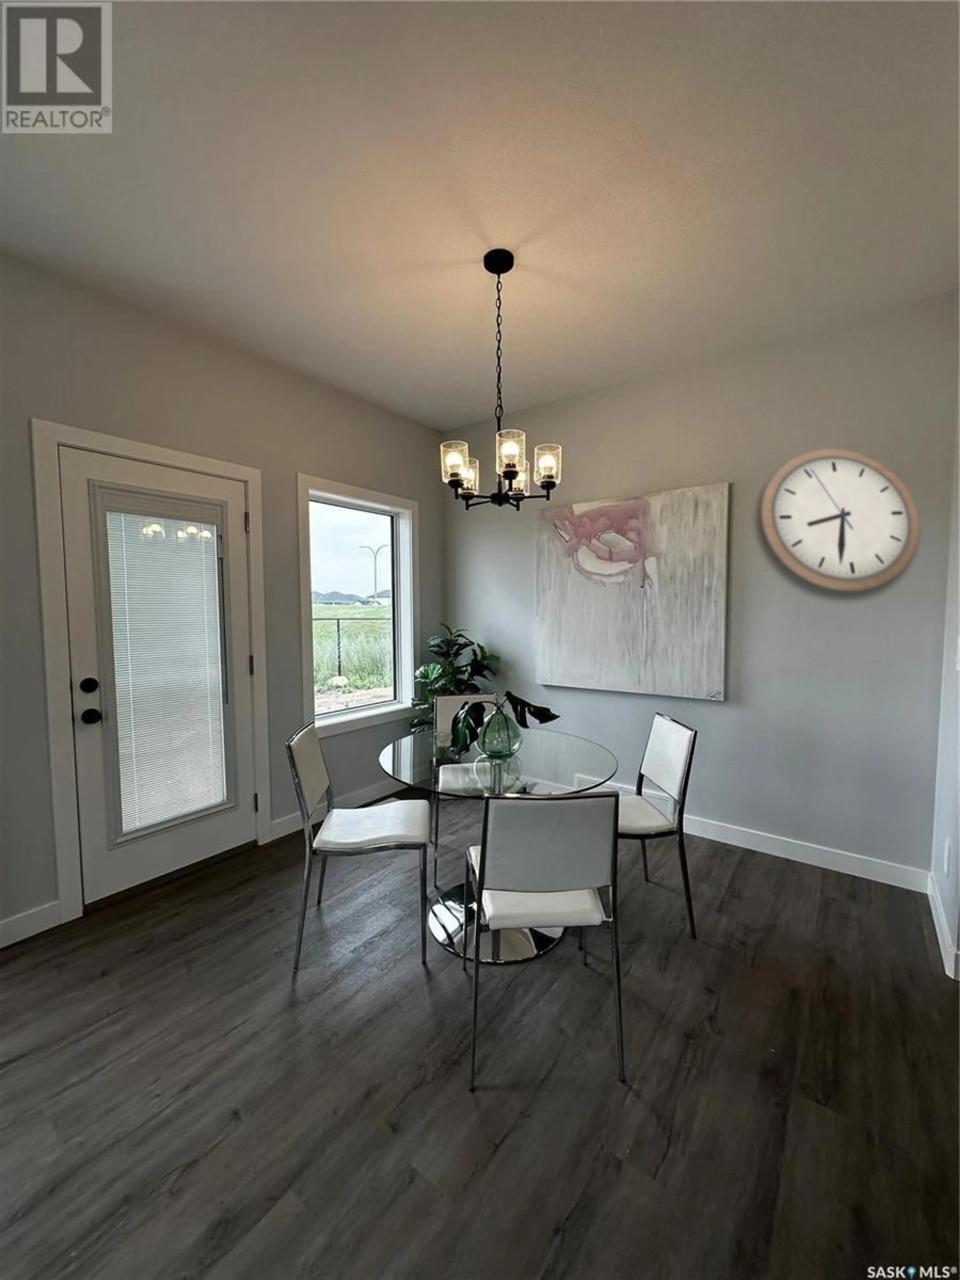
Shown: h=8 m=31 s=56
